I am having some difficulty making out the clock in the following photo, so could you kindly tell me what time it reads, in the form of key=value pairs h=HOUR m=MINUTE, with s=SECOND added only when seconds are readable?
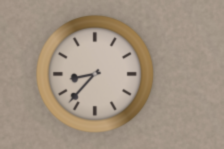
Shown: h=8 m=37
